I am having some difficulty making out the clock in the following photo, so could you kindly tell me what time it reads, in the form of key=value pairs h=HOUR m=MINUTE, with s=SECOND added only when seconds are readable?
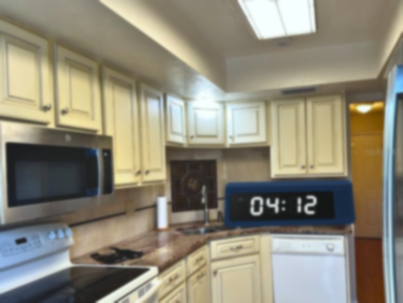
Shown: h=4 m=12
